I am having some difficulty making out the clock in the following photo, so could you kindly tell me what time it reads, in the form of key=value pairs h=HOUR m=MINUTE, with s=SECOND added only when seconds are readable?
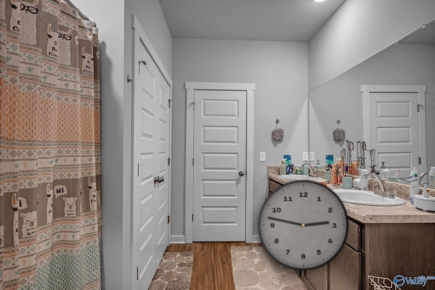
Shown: h=2 m=47
